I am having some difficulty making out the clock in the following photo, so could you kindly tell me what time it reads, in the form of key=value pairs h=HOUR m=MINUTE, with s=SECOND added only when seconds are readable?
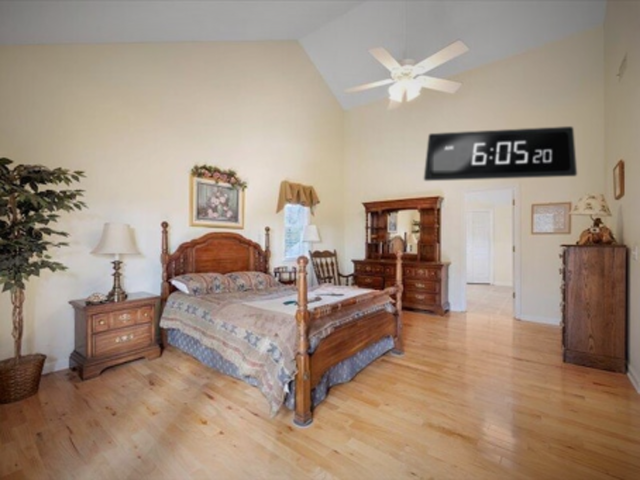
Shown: h=6 m=5 s=20
